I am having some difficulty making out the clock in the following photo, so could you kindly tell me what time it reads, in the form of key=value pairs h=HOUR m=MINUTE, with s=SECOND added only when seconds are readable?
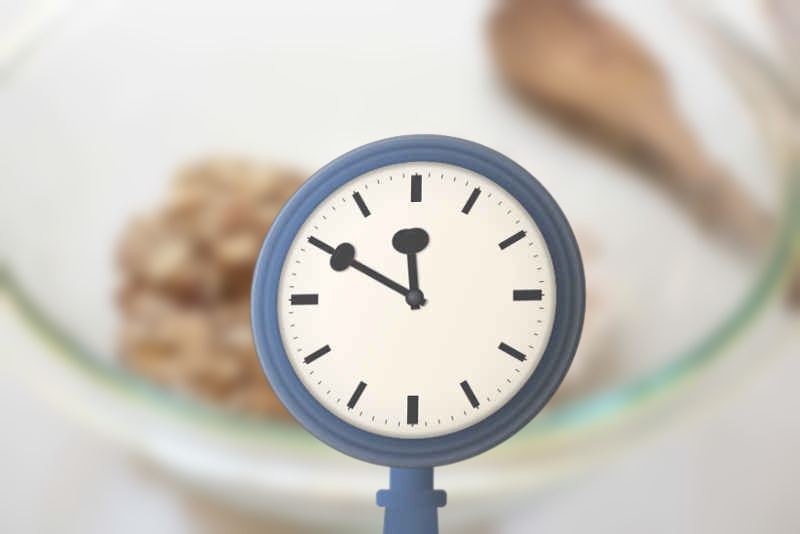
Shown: h=11 m=50
